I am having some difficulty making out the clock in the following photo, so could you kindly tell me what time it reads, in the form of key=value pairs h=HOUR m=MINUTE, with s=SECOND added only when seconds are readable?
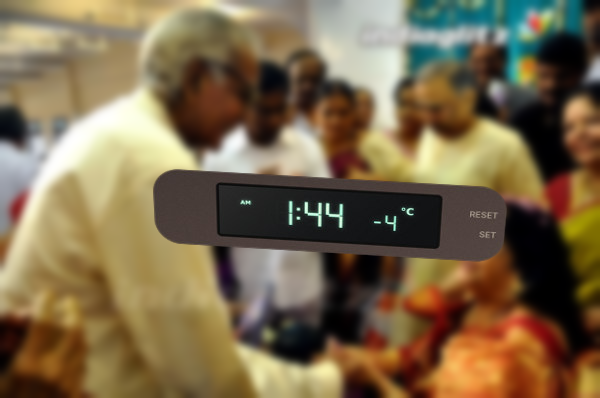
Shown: h=1 m=44
